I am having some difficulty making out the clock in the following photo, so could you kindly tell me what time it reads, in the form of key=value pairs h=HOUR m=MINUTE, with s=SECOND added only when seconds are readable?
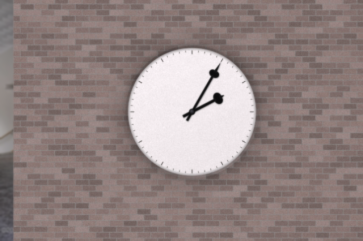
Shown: h=2 m=5
